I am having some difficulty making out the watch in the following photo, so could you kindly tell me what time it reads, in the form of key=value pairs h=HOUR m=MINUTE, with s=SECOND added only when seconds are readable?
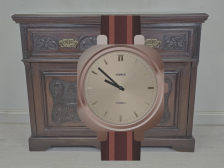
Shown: h=9 m=52
